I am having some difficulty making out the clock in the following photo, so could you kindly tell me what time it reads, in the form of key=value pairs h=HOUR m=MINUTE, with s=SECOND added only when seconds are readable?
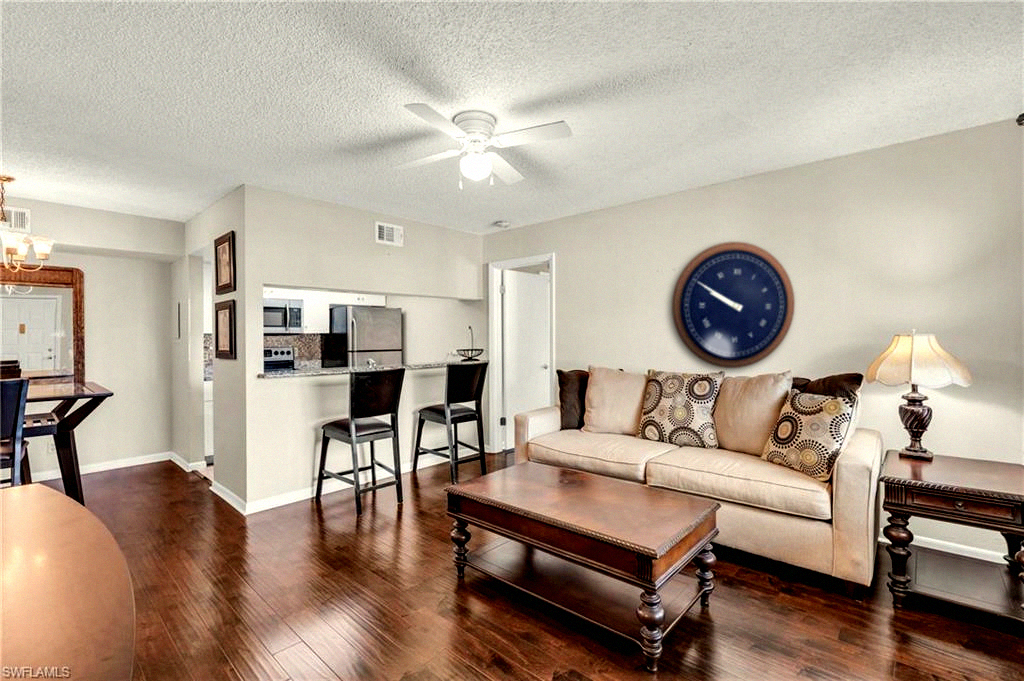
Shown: h=9 m=50
